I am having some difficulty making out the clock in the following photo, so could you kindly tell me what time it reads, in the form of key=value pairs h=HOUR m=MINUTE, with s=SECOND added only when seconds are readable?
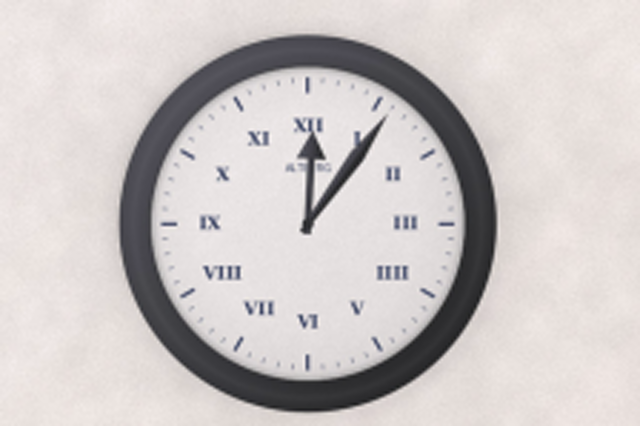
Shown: h=12 m=6
